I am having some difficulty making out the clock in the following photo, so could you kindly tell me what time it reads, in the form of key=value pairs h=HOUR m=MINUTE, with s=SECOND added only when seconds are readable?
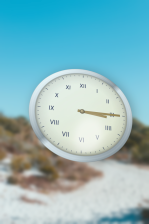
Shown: h=3 m=15
